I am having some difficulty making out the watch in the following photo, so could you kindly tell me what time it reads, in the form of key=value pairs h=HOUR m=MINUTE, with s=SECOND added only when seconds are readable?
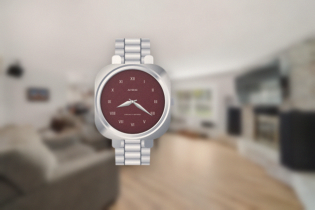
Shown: h=8 m=21
